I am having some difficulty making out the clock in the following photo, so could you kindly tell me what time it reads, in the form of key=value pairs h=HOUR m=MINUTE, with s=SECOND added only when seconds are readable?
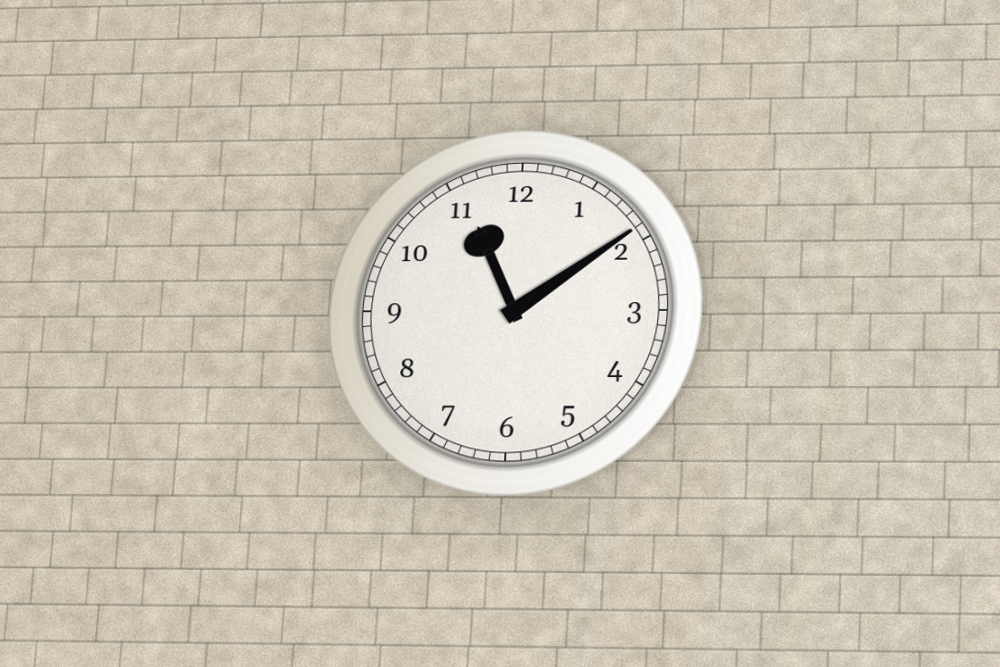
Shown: h=11 m=9
